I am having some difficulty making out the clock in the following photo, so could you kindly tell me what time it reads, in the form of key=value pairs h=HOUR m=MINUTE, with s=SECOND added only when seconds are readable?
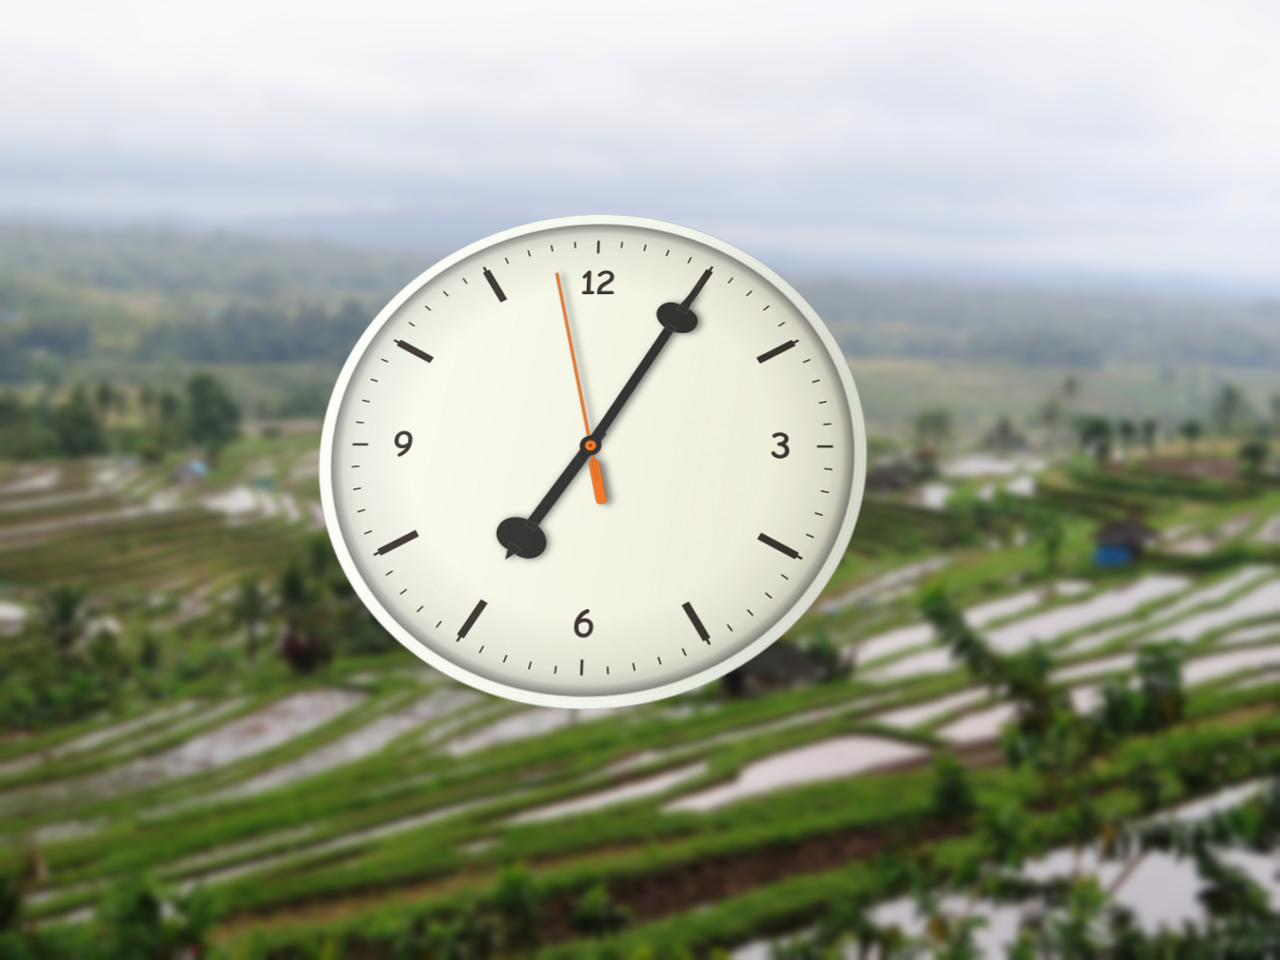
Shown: h=7 m=4 s=58
